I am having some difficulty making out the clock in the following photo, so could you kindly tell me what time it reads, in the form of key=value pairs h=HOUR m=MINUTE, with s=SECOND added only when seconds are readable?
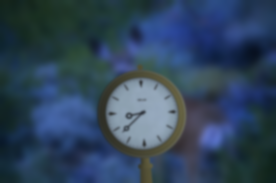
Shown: h=8 m=38
